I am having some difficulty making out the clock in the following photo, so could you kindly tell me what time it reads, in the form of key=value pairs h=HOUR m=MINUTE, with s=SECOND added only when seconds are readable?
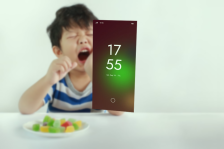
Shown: h=17 m=55
